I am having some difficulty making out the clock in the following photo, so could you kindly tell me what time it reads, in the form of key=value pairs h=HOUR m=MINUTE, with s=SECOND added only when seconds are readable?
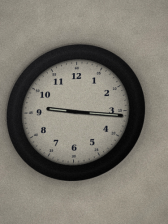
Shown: h=9 m=16
